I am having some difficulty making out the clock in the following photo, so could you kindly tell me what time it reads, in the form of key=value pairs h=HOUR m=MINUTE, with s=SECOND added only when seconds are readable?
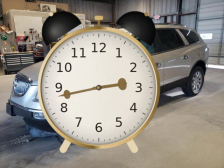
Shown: h=2 m=43
